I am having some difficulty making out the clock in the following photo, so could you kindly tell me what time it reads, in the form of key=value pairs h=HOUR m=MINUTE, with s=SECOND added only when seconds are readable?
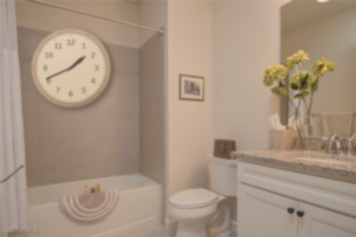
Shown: h=1 m=41
